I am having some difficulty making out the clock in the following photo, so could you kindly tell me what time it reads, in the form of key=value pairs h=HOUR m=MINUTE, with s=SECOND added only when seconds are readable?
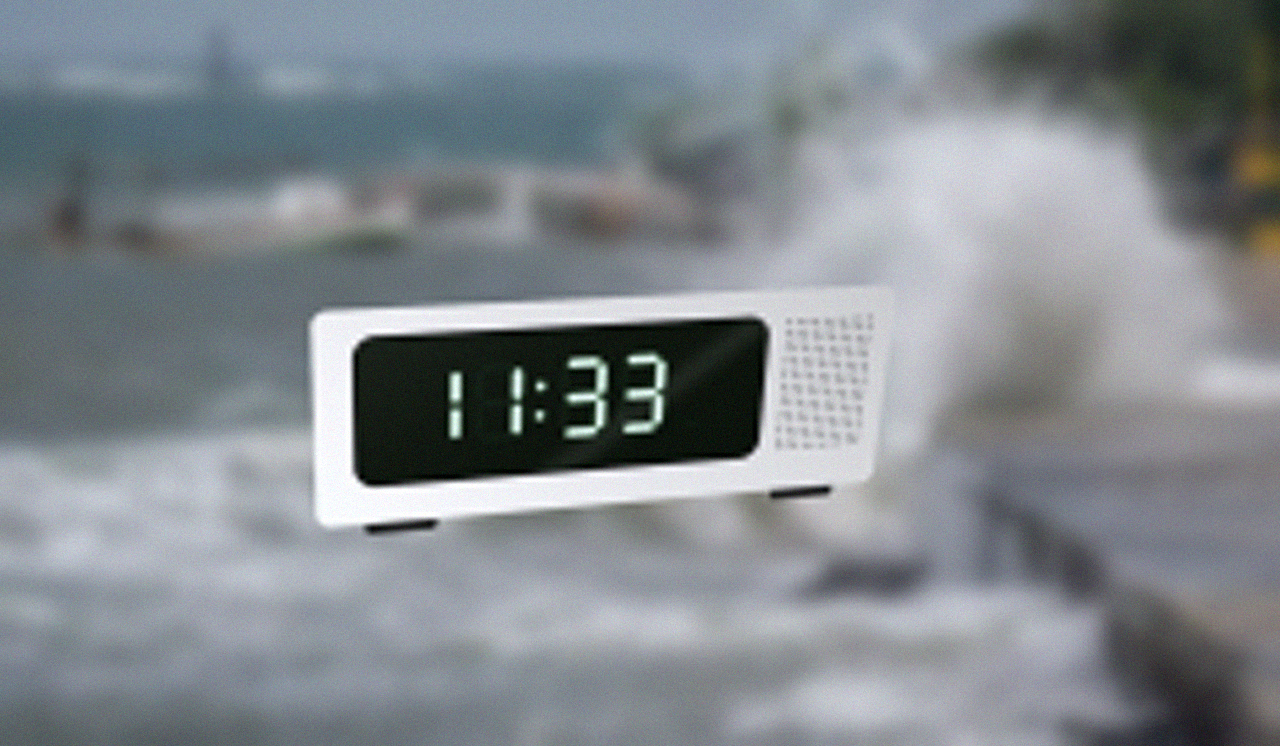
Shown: h=11 m=33
